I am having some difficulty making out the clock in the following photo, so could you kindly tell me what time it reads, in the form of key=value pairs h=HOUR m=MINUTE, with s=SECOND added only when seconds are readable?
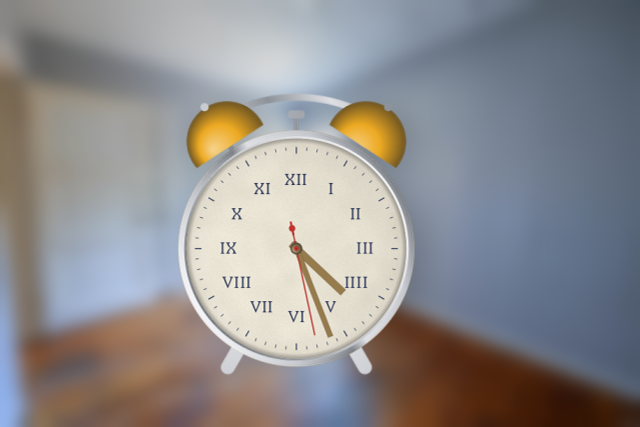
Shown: h=4 m=26 s=28
